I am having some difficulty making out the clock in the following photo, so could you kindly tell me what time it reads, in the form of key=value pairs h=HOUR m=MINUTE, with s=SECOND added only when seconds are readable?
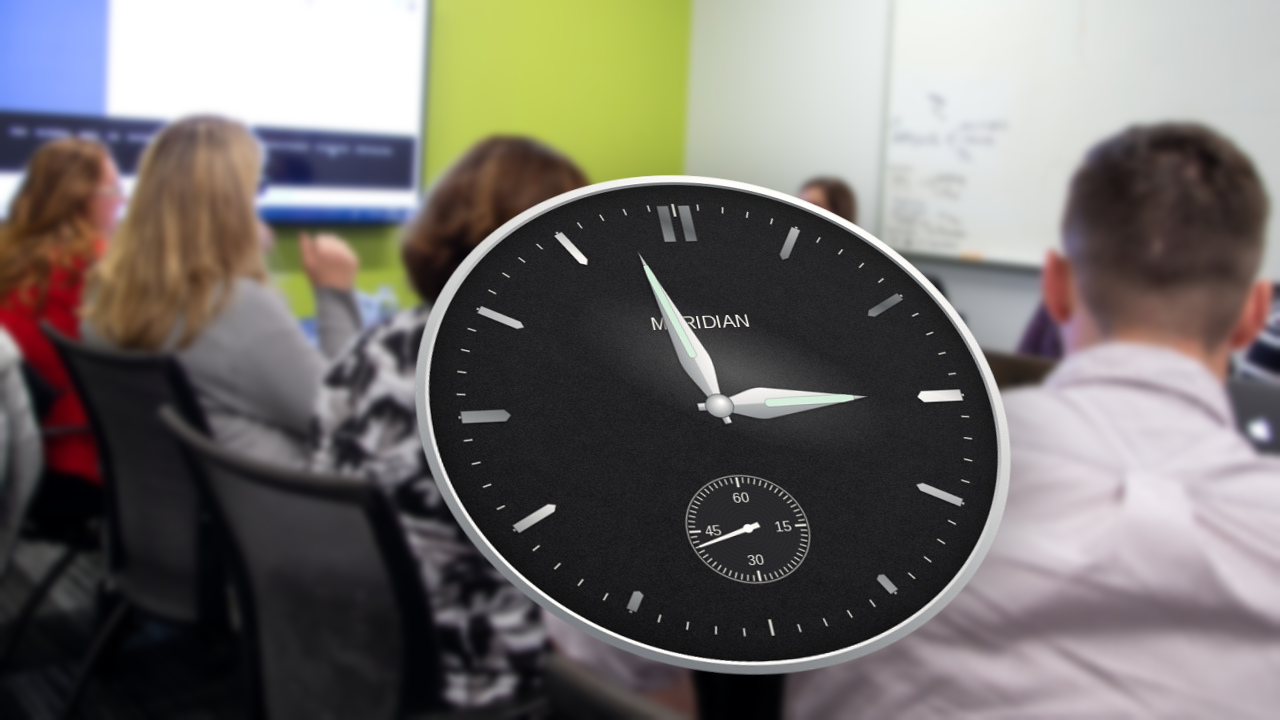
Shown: h=2 m=57 s=42
